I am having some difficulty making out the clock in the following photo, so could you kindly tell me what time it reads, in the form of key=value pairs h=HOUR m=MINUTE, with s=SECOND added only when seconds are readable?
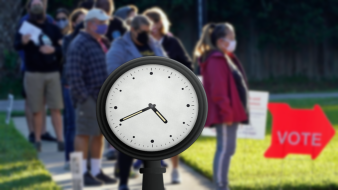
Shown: h=4 m=41
